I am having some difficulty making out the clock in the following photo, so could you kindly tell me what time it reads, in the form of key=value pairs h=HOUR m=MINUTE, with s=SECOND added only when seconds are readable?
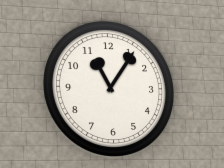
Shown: h=11 m=6
